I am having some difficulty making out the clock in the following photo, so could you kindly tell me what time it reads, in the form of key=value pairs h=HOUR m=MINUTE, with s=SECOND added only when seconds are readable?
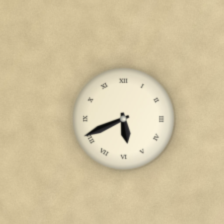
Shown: h=5 m=41
